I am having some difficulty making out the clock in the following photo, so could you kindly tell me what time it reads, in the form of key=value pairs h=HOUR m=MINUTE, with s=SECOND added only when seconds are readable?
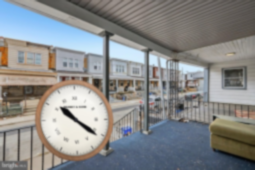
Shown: h=10 m=21
